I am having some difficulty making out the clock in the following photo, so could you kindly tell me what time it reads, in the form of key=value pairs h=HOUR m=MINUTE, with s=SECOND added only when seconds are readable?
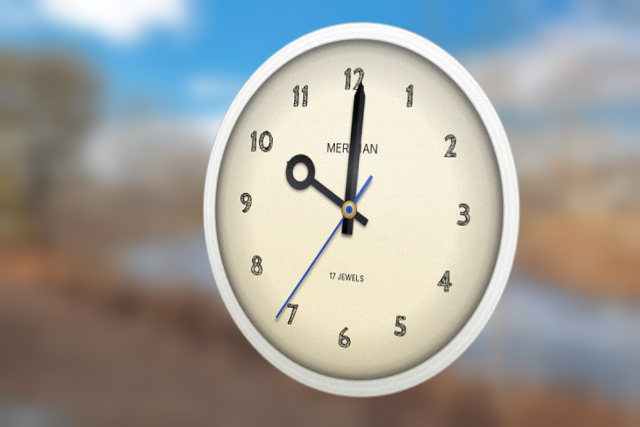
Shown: h=10 m=0 s=36
